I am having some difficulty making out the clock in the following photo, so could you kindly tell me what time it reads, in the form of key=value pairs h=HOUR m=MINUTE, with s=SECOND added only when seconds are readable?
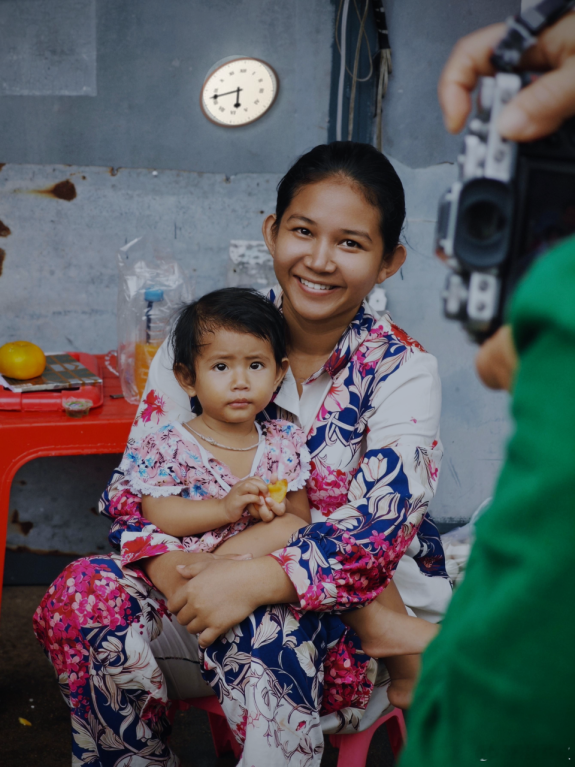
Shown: h=5 m=42
